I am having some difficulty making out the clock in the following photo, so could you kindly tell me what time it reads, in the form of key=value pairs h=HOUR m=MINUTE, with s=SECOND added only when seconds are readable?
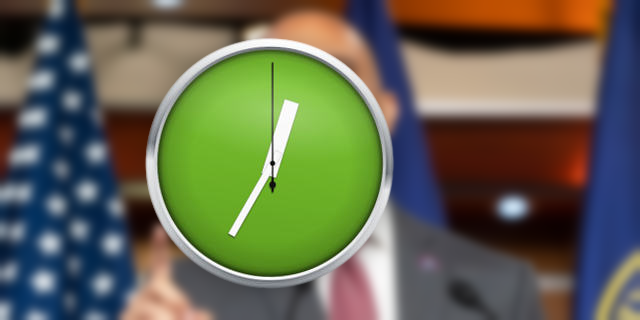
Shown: h=12 m=35 s=0
